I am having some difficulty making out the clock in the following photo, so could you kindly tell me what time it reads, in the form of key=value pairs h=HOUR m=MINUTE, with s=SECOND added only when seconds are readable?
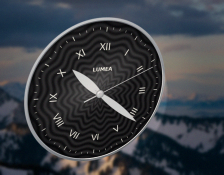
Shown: h=10 m=21 s=11
